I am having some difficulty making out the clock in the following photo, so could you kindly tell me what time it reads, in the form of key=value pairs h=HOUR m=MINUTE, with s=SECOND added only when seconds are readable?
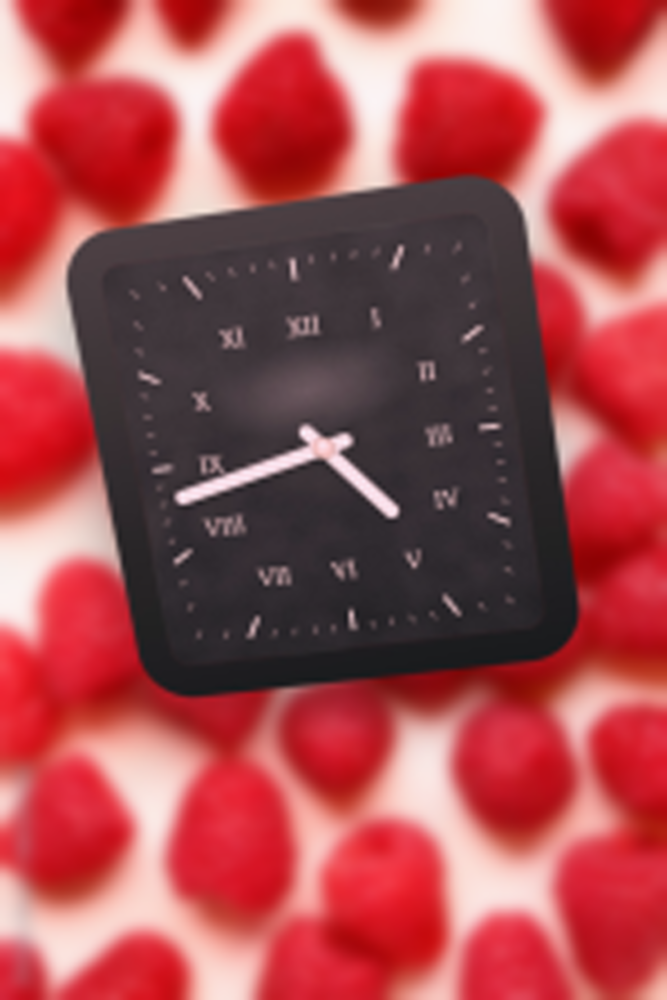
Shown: h=4 m=43
